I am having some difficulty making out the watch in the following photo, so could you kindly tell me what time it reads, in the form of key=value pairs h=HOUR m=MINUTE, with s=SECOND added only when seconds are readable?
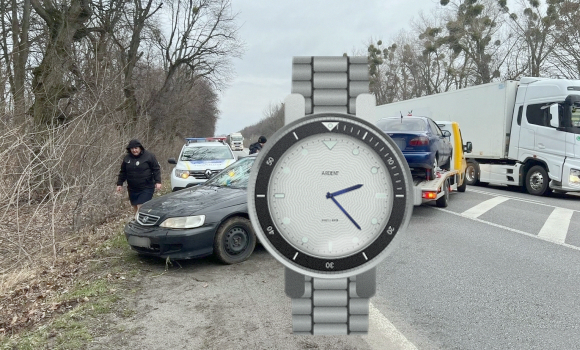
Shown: h=2 m=23
